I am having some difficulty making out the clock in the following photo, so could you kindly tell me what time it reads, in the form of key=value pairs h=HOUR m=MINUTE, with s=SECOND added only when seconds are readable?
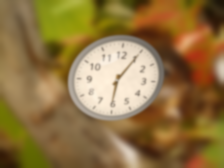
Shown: h=6 m=5
